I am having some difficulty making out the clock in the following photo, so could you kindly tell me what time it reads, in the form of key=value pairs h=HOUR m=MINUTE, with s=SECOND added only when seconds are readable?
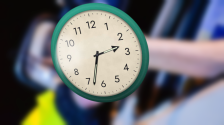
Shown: h=2 m=33
